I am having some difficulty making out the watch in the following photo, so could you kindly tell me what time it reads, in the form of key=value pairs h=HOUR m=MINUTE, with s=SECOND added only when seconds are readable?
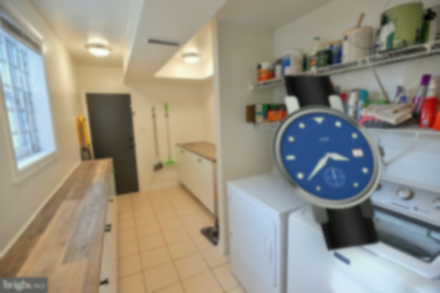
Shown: h=3 m=38
